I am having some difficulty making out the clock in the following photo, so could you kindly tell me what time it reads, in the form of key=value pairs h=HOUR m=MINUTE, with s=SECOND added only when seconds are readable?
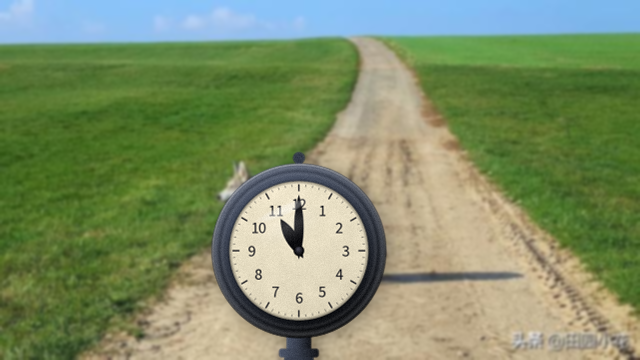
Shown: h=11 m=0
